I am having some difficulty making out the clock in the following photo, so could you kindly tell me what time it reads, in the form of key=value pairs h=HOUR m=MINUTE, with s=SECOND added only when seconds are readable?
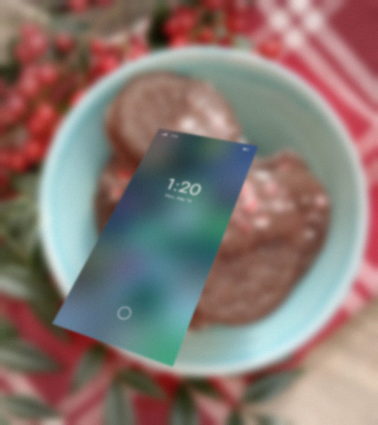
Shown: h=1 m=20
